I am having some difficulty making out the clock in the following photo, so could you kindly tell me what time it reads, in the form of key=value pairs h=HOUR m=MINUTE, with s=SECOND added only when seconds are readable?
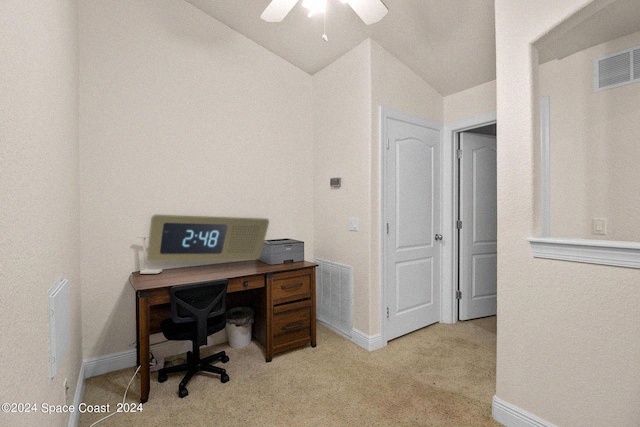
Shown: h=2 m=48
